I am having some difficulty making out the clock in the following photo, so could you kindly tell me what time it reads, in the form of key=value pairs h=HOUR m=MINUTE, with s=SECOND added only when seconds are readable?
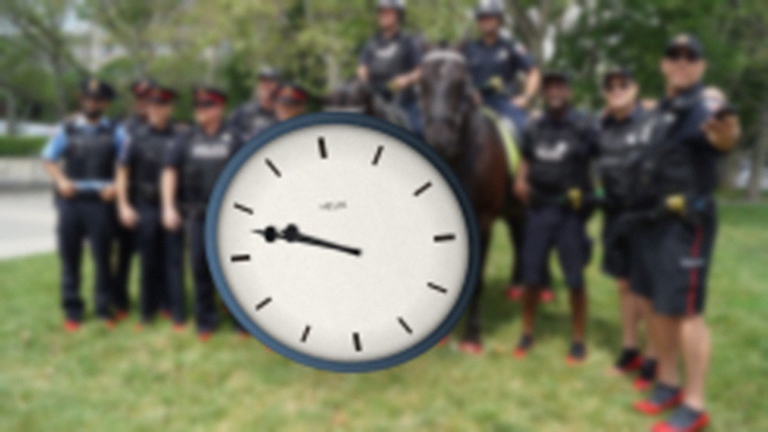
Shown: h=9 m=48
